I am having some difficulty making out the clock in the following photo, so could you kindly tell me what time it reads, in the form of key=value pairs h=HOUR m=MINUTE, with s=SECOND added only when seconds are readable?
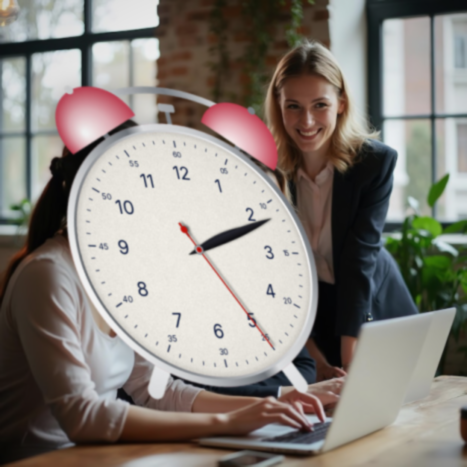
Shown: h=2 m=11 s=25
